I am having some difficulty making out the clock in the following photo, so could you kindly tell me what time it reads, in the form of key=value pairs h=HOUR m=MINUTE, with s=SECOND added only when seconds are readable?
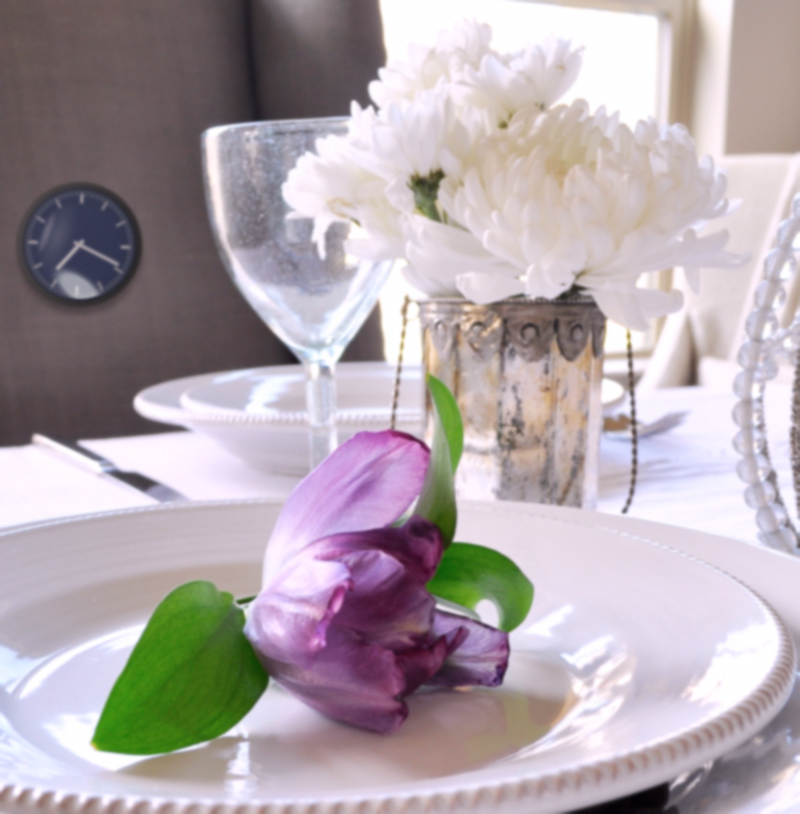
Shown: h=7 m=19
